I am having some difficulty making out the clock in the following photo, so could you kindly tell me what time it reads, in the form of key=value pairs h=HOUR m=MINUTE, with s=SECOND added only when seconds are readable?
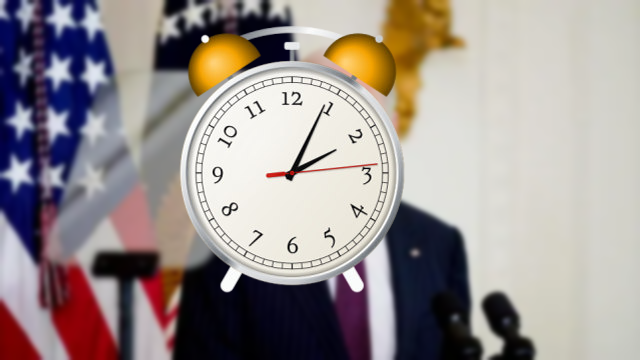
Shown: h=2 m=4 s=14
